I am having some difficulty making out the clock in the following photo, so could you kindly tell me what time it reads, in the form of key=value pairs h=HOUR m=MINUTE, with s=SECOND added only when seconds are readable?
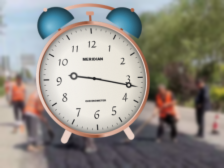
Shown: h=9 m=17
